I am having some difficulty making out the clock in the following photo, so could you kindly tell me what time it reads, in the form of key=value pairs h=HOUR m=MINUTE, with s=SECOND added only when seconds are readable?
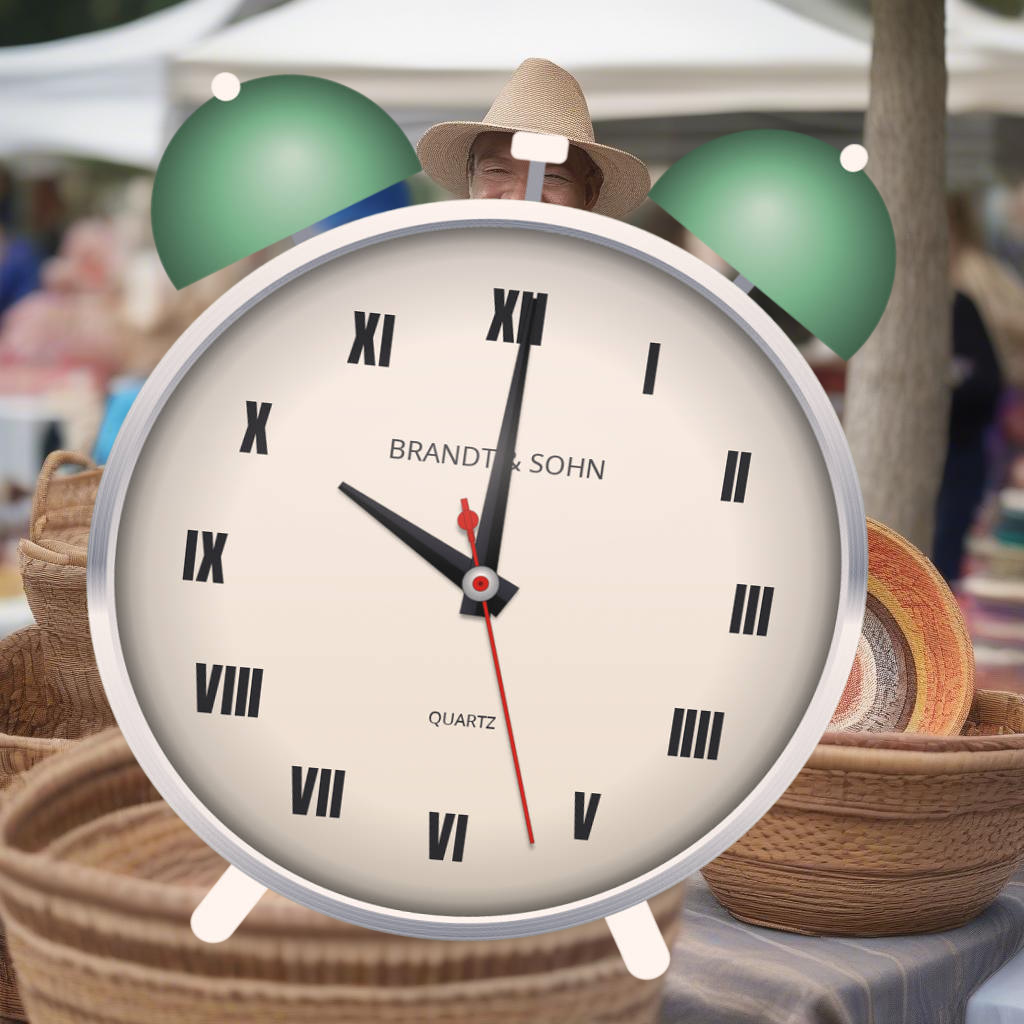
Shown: h=10 m=0 s=27
